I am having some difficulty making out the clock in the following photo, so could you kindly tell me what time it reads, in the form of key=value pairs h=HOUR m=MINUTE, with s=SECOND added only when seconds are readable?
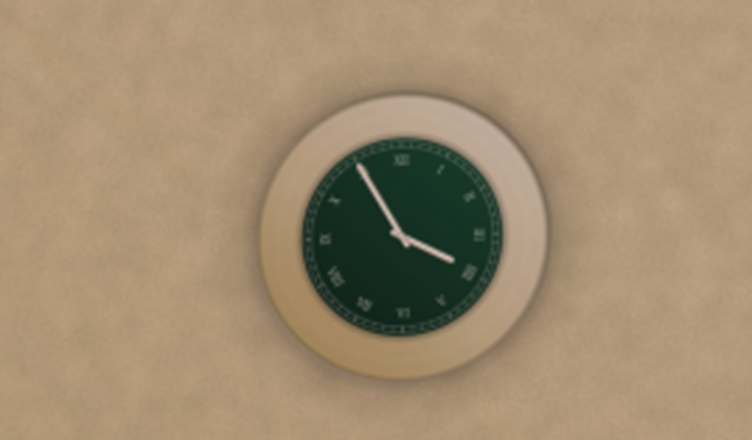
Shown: h=3 m=55
